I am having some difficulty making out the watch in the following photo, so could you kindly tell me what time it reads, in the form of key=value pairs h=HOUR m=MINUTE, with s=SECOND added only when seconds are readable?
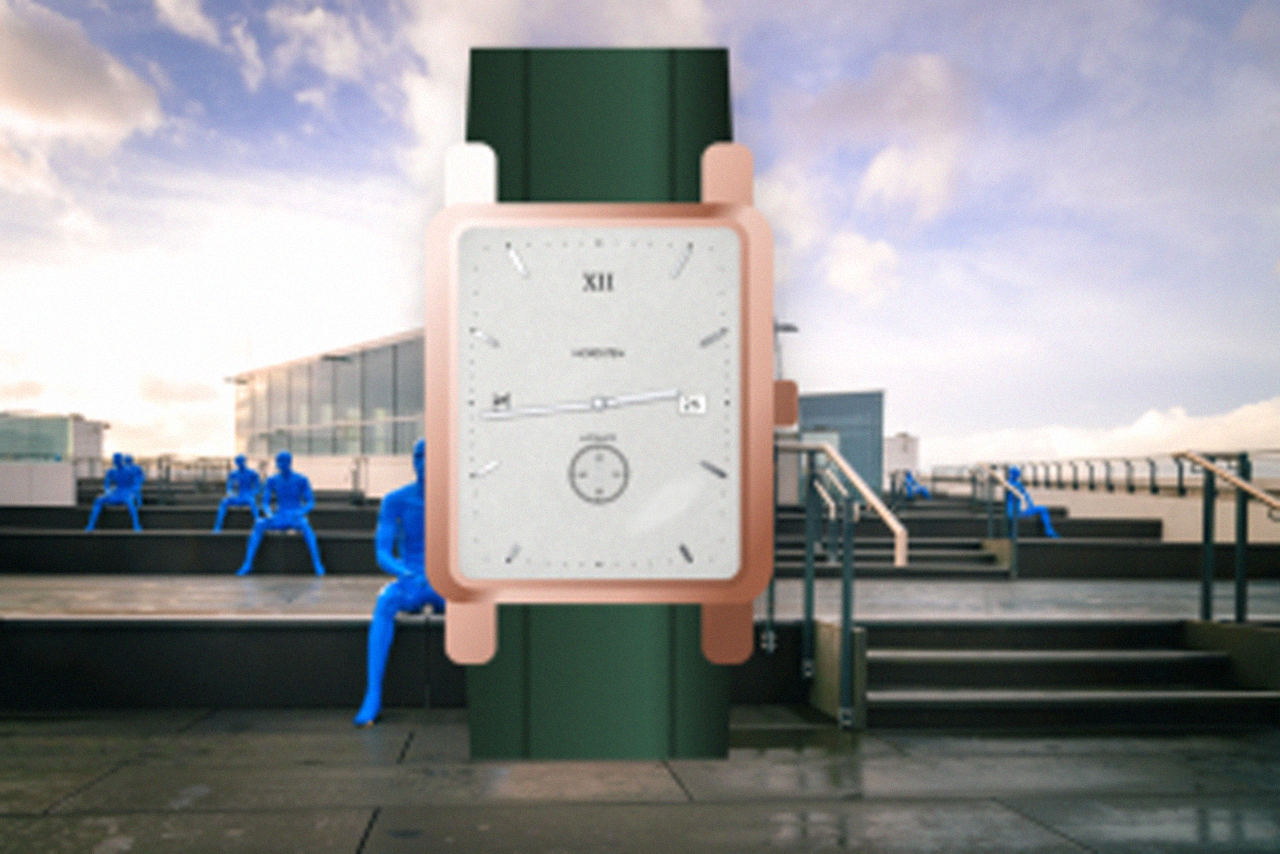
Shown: h=2 m=44
